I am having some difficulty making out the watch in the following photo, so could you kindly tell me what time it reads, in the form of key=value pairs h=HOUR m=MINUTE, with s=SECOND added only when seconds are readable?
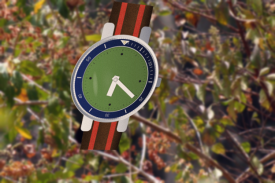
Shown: h=6 m=21
